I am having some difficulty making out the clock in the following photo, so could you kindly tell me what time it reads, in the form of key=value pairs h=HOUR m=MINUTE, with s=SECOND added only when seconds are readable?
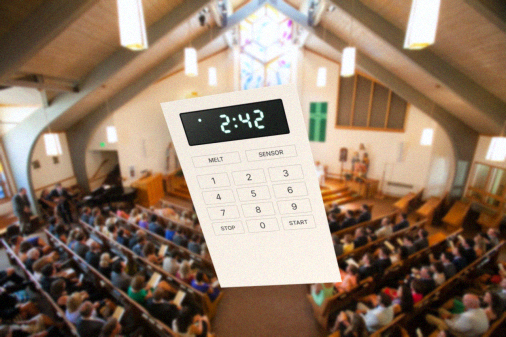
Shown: h=2 m=42
